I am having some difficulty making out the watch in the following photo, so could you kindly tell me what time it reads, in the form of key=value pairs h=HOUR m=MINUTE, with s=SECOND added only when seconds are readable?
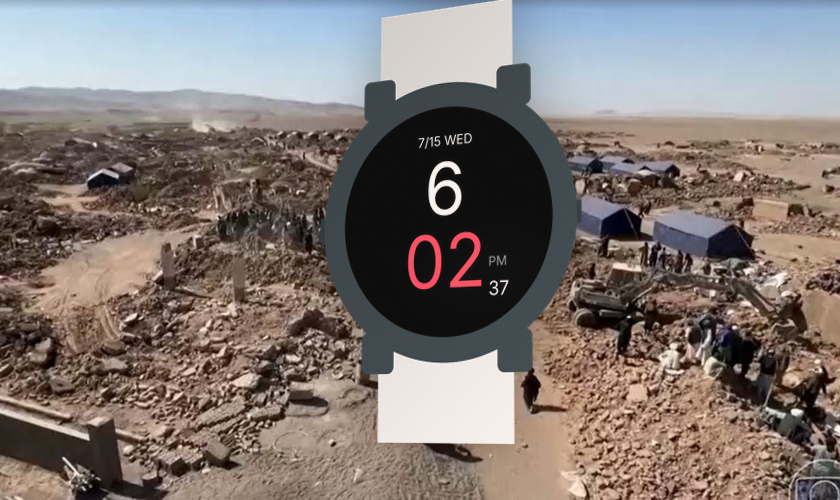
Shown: h=6 m=2 s=37
